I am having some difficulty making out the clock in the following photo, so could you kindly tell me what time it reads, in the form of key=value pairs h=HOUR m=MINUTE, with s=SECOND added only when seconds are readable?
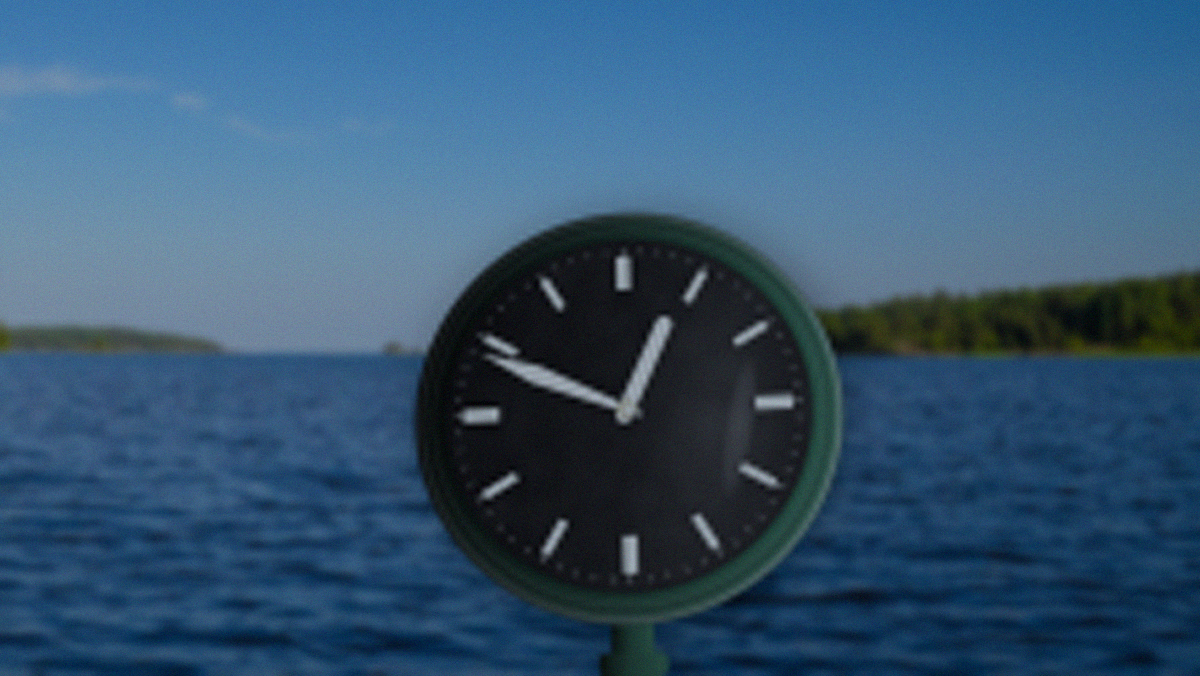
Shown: h=12 m=49
